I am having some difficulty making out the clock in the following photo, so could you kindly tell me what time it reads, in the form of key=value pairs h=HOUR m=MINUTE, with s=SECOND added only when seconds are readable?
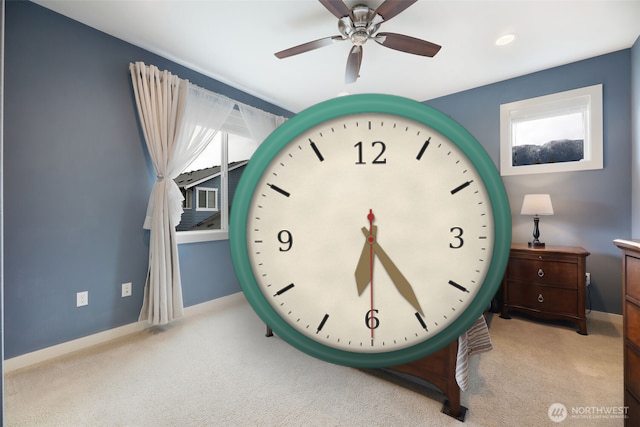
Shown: h=6 m=24 s=30
